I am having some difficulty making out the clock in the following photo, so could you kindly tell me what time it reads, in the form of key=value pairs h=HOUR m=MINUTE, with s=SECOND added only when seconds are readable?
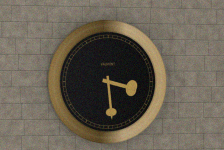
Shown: h=3 m=29
